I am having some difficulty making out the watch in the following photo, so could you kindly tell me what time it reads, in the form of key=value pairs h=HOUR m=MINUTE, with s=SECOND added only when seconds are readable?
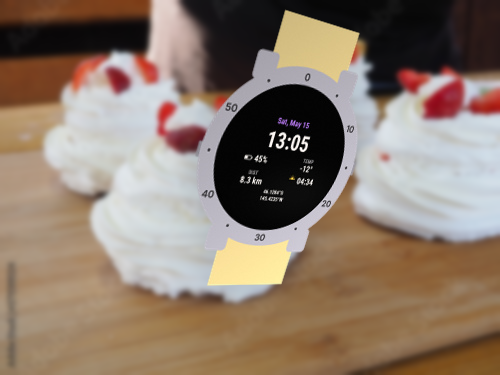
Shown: h=13 m=5
